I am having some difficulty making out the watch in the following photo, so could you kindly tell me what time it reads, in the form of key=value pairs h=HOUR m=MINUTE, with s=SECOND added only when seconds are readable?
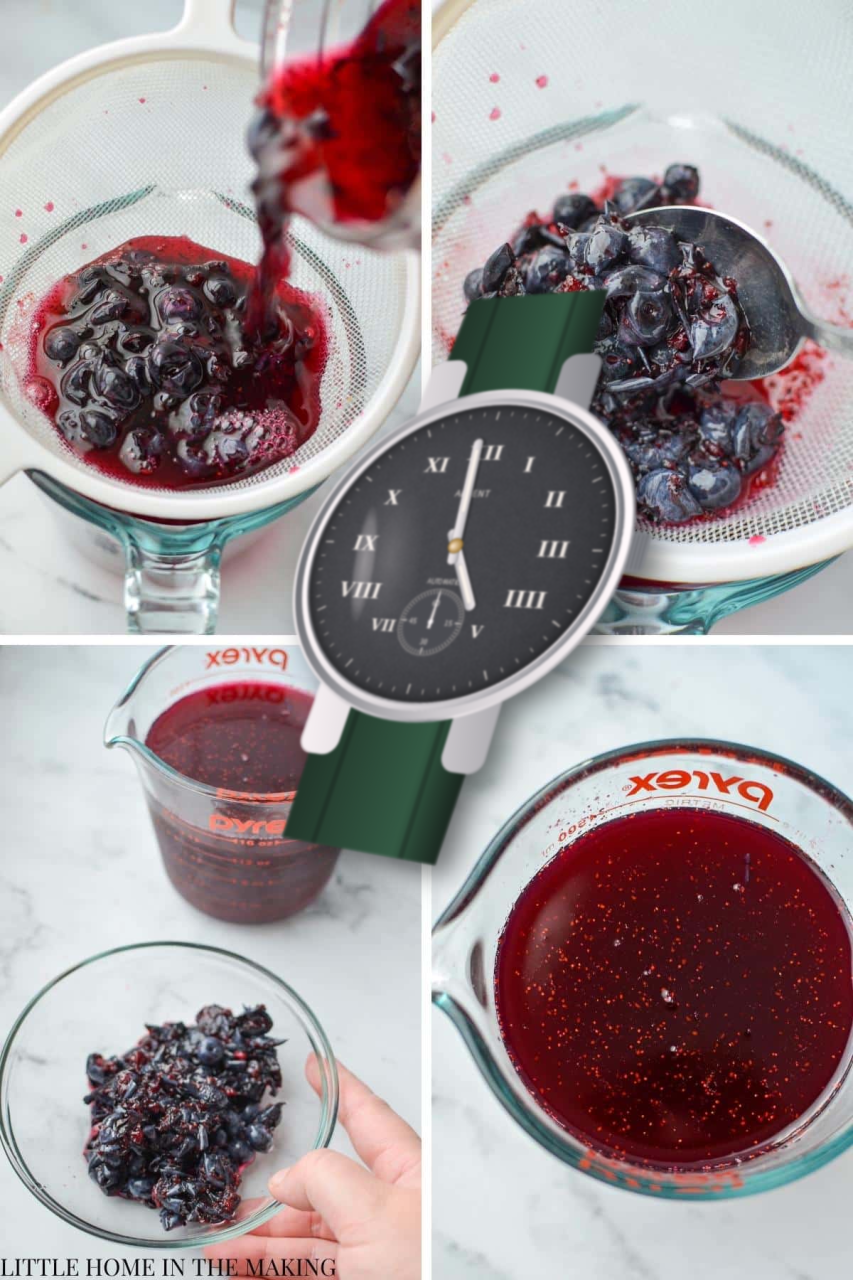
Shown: h=4 m=59
